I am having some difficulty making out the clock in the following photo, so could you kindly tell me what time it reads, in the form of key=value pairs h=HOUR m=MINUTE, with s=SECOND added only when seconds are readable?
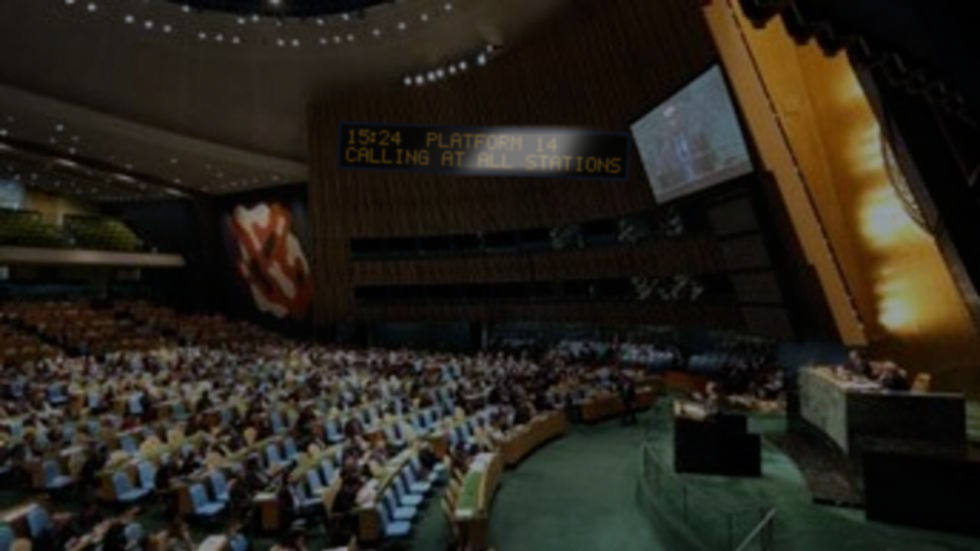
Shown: h=15 m=24
